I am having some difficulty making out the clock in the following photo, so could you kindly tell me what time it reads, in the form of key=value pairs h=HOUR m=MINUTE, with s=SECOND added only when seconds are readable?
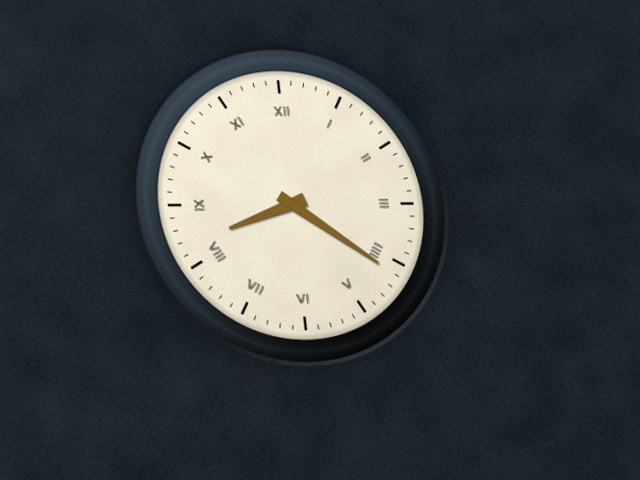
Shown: h=8 m=21
